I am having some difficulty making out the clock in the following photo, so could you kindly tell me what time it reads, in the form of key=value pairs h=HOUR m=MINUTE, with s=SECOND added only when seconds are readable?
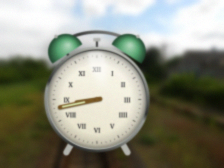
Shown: h=8 m=43
